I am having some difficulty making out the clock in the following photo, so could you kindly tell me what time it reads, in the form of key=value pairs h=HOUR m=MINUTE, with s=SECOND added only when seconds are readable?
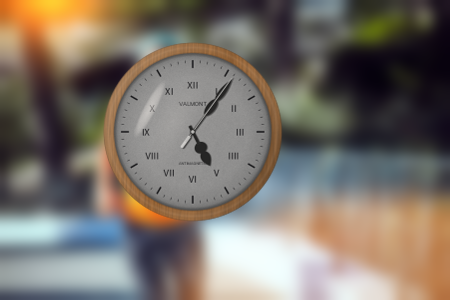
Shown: h=5 m=6 s=6
